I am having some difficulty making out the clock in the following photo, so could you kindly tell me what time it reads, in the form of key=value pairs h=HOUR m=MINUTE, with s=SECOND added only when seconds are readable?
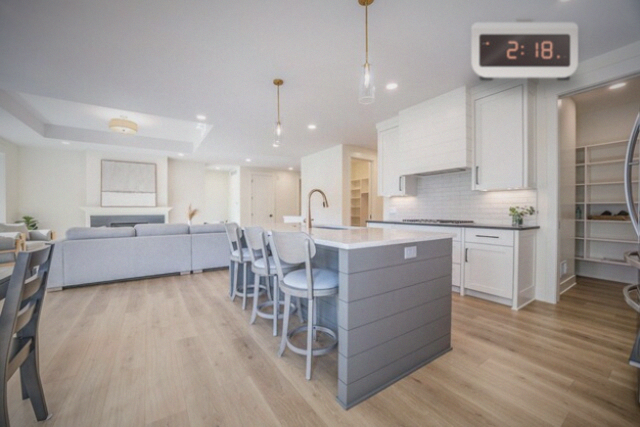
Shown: h=2 m=18
